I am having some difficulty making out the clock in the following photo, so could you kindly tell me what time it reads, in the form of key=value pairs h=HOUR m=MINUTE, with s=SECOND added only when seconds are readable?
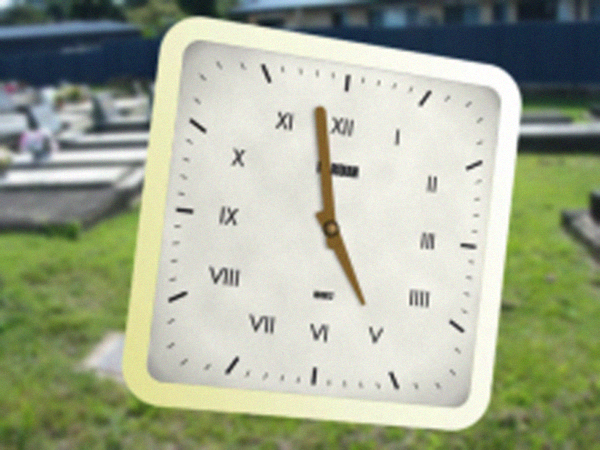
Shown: h=4 m=58
